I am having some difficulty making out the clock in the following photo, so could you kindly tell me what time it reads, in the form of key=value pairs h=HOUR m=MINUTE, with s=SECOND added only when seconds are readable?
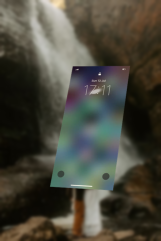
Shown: h=17 m=11
